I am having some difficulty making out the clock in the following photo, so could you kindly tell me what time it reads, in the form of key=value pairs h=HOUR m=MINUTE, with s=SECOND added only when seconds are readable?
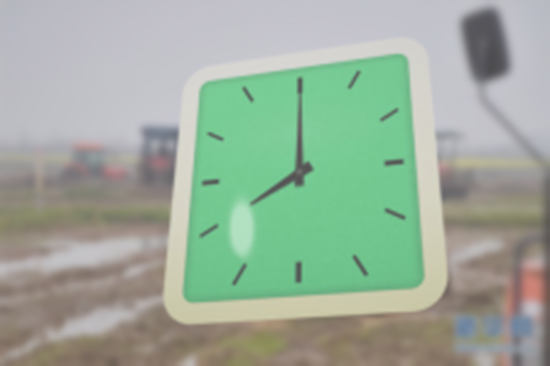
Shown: h=8 m=0
